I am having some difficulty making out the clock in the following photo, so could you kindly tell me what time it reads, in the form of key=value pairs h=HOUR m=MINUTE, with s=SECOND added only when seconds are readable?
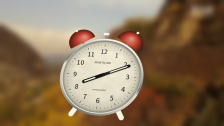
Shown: h=8 m=11
